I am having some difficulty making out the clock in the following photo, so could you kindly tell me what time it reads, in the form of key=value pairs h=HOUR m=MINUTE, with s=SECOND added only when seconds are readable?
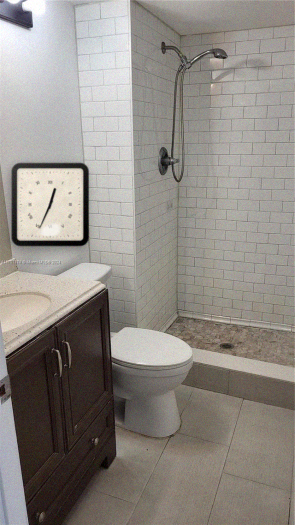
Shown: h=12 m=34
